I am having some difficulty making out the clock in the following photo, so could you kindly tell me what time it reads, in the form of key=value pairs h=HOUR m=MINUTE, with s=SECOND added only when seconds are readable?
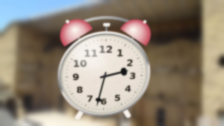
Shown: h=2 m=32
